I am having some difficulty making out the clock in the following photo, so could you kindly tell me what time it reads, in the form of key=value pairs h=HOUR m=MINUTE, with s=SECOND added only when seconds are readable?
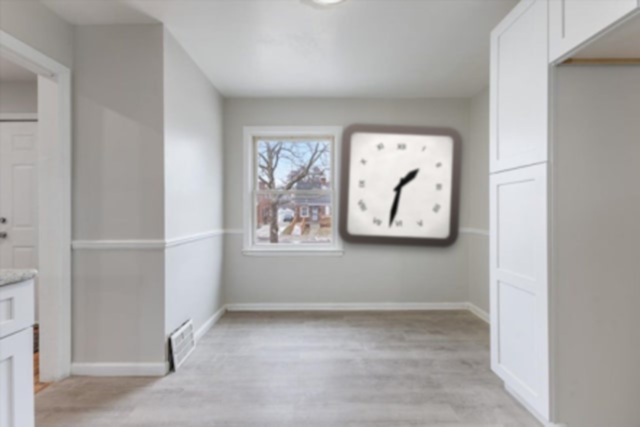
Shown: h=1 m=32
